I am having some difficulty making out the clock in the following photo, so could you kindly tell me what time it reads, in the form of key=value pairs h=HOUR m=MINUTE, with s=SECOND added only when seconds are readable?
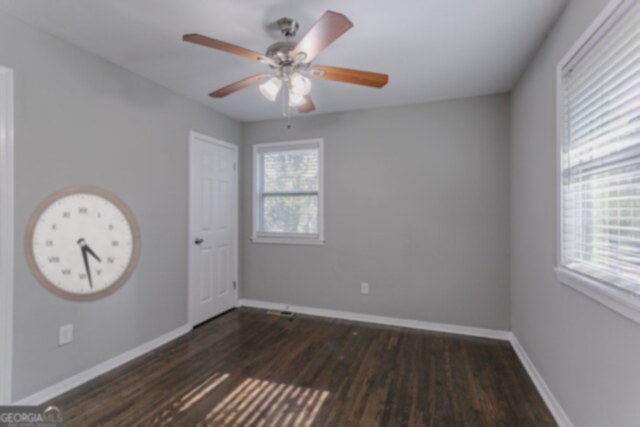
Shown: h=4 m=28
